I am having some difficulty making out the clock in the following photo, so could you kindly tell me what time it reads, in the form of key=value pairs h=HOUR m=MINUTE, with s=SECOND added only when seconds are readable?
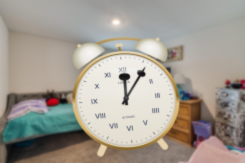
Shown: h=12 m=6
